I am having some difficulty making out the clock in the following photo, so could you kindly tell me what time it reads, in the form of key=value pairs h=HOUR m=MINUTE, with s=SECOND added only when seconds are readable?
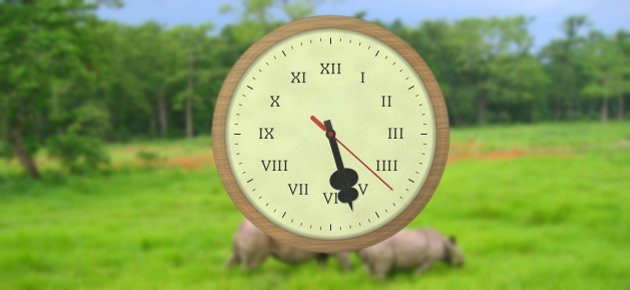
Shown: h=5 m=27 s=22
